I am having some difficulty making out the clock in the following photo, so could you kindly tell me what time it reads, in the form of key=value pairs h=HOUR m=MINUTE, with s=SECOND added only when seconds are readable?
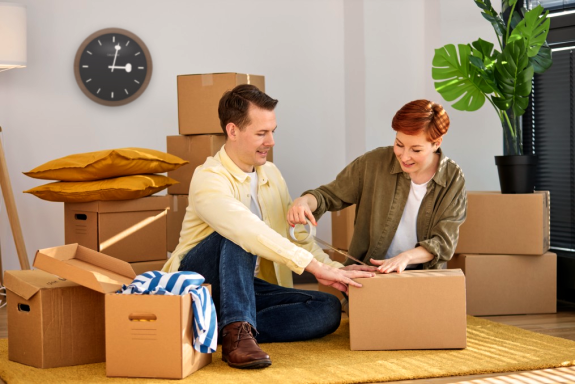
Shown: h=3 m=2
